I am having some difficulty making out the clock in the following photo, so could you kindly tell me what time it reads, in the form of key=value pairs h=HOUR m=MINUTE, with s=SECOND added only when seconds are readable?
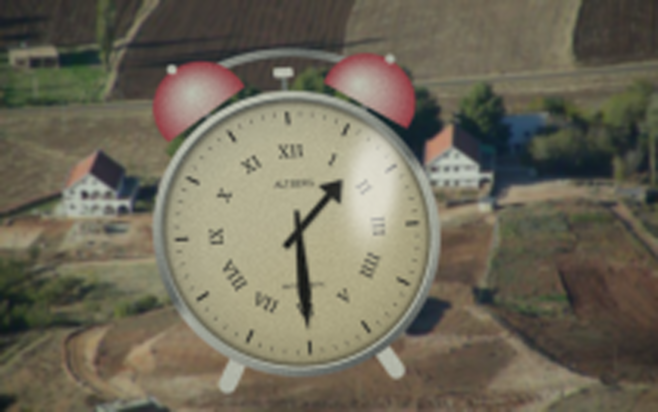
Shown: h=1 m=30
